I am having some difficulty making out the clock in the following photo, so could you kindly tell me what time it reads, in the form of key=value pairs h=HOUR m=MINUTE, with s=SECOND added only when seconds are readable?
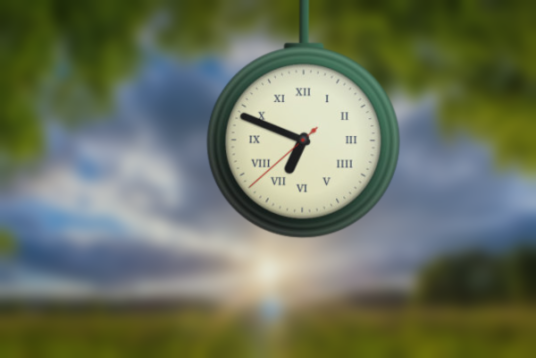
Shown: h=6 m=48 s=38
